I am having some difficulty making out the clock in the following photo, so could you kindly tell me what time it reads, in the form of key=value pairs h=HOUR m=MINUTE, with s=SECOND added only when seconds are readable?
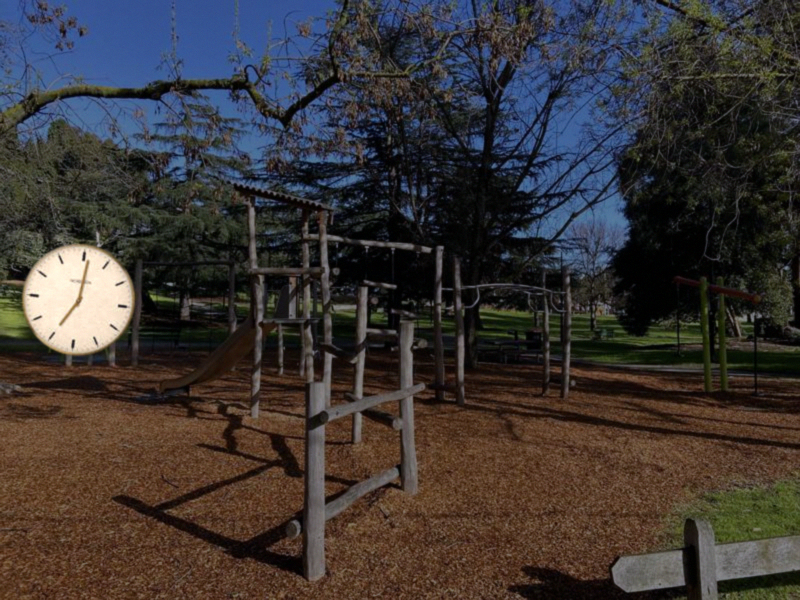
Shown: h=7 m=1
